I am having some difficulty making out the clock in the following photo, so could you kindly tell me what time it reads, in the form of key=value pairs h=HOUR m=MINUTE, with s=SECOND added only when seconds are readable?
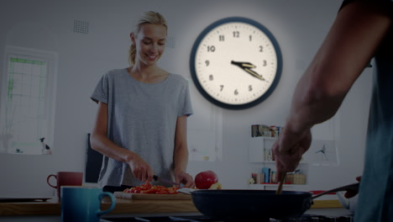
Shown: h=3 m=20
